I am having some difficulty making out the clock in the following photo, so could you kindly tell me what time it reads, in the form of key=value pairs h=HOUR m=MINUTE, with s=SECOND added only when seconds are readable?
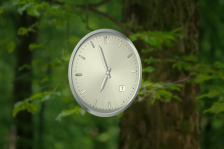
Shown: h=6 m=57
